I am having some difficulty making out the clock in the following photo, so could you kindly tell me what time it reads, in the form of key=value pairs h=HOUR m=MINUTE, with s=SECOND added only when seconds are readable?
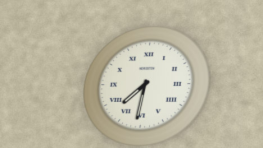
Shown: h=7 m=31
